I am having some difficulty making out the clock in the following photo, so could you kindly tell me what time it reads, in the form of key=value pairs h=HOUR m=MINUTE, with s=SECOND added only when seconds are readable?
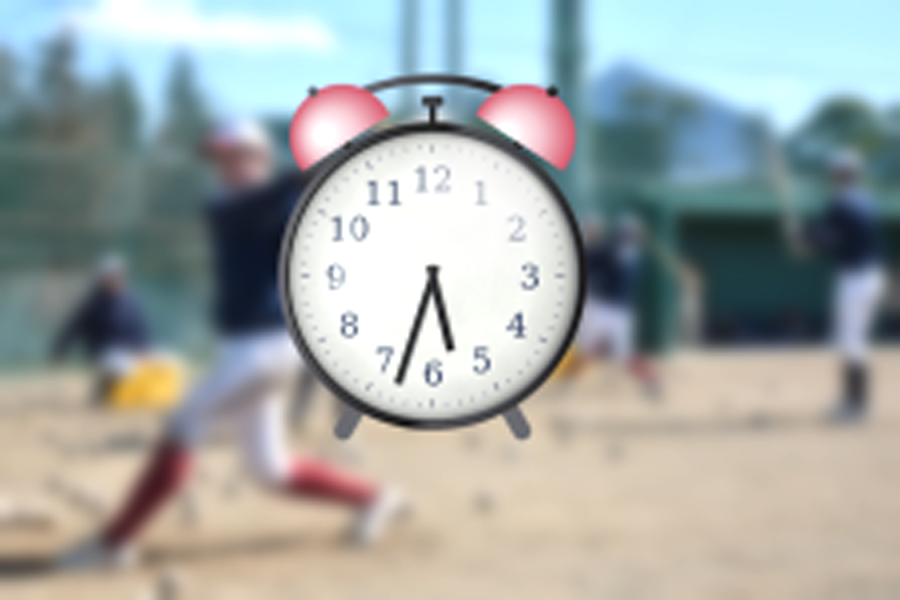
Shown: h=5 m=33
